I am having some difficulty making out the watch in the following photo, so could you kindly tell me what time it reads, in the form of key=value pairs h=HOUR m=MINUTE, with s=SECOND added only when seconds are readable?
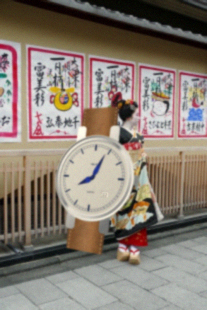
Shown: h=8 m=4
